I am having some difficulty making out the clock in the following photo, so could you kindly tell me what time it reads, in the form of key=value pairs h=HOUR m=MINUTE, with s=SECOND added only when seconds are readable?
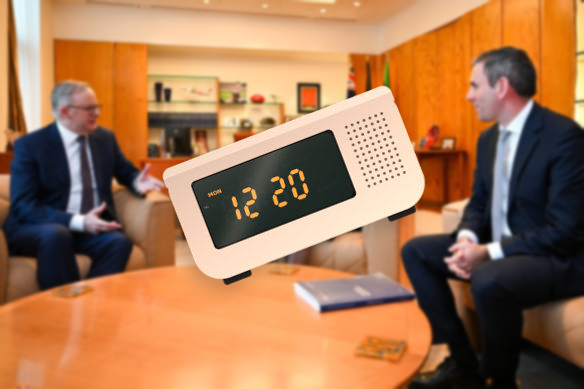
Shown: h=12 m=20
